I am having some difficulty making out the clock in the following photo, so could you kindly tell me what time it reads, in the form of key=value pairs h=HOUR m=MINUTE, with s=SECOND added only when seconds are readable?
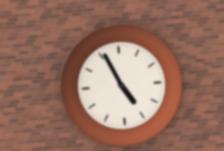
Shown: h=4 m=56
